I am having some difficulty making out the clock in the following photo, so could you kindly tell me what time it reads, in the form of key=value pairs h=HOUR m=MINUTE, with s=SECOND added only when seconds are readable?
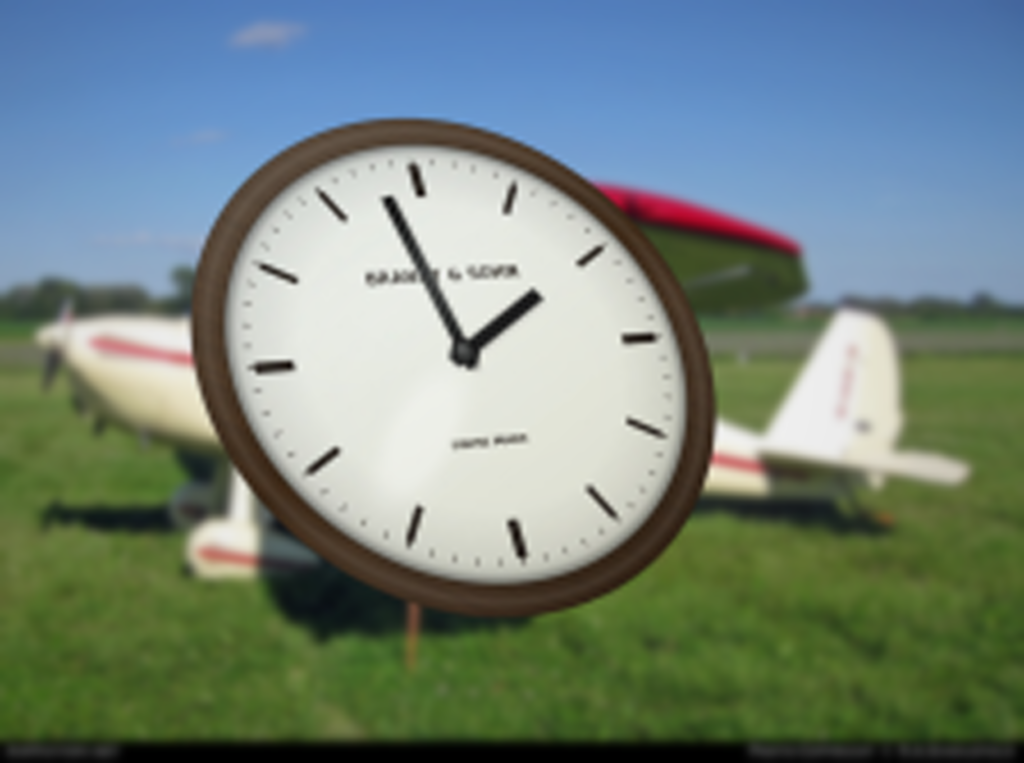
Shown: h=1 m=58
